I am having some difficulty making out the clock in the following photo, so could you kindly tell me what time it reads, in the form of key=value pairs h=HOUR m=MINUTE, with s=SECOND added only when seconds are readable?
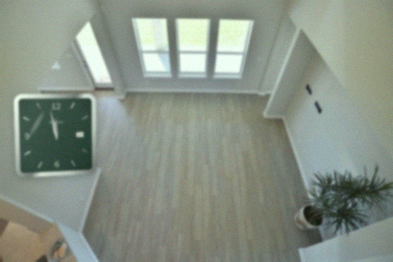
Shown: h=11 m=58
